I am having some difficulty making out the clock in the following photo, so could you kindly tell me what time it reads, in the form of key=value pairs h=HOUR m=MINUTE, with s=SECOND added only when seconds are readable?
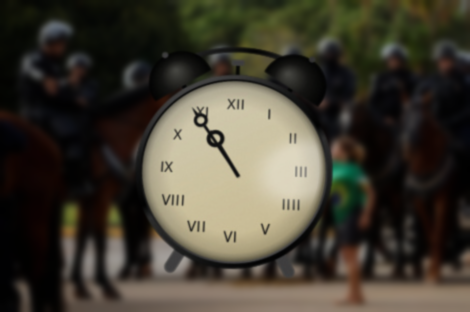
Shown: h=10 m=54
